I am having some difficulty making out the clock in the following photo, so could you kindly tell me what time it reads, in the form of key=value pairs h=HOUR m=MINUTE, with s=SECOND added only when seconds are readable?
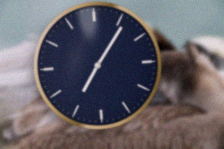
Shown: h=7 m=6
